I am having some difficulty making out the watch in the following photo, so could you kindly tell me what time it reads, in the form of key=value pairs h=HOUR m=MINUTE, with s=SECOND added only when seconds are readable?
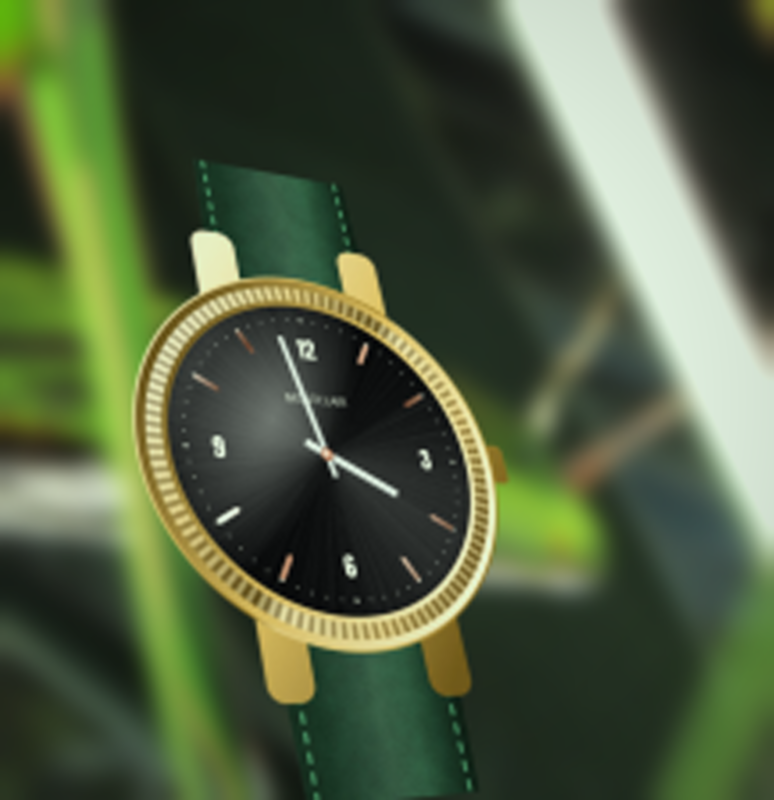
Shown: h=3 m=58
